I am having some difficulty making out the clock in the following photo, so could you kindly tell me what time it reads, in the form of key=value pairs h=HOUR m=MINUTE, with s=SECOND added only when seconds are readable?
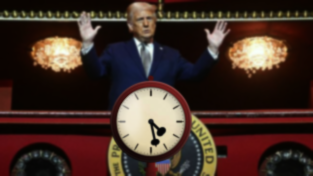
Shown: h=4 m=28
